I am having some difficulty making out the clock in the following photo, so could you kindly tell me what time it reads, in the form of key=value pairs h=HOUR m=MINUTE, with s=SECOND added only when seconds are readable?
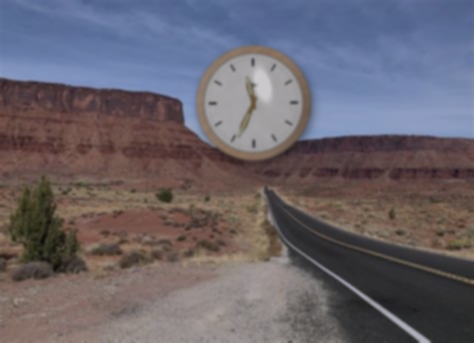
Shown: h=11 m=34
